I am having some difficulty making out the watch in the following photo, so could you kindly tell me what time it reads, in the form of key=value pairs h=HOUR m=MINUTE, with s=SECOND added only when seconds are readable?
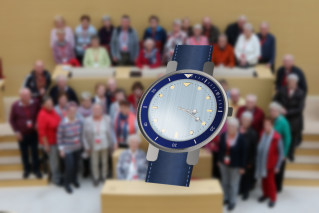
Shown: h=3 m=20
